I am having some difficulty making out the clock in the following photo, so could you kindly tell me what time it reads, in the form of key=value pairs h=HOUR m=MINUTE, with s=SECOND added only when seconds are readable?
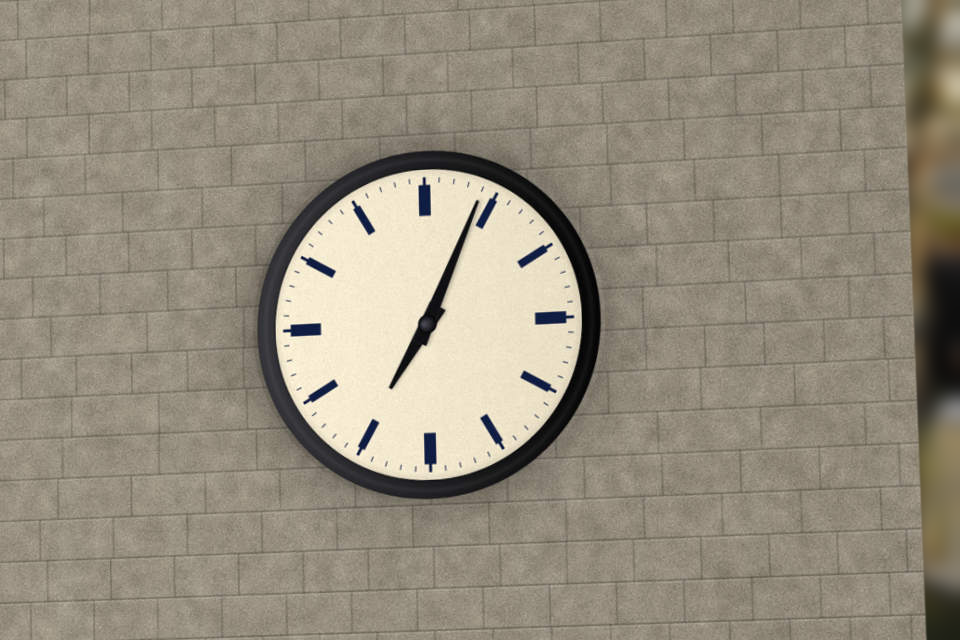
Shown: h=7 m=4
